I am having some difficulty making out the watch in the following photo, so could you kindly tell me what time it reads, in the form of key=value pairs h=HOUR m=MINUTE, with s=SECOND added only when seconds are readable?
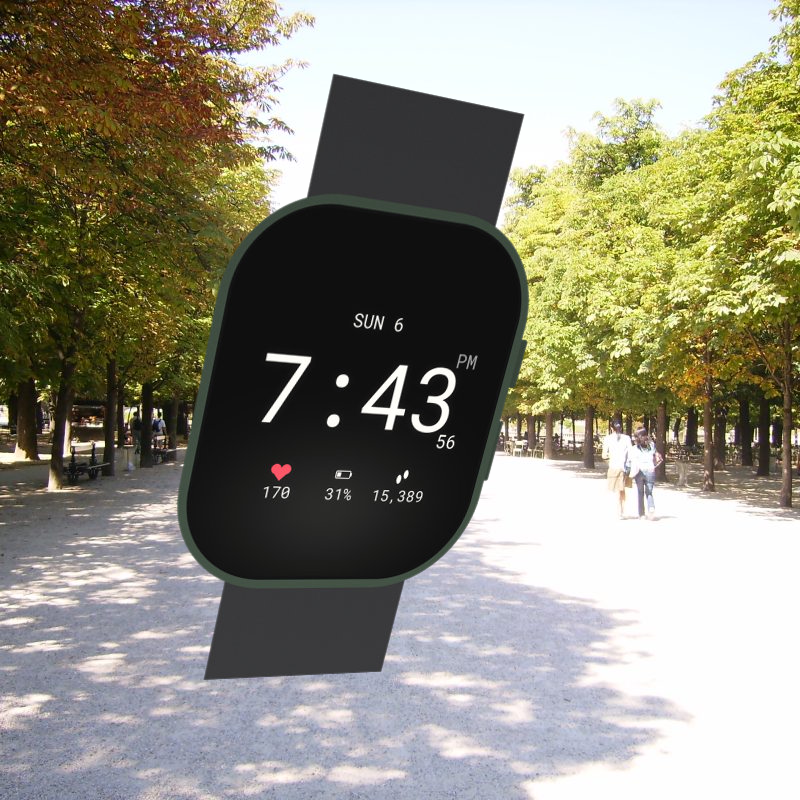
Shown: h=7 m=43 s=56
